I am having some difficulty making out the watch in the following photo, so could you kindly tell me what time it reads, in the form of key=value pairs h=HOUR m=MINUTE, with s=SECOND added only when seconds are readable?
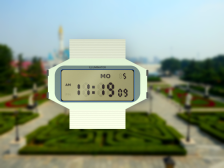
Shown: h=11 m=19 s=9
